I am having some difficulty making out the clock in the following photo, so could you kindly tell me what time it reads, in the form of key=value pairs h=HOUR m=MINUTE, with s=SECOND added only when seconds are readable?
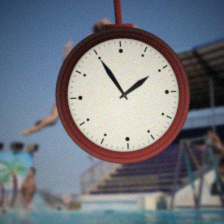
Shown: h=1 m=55
